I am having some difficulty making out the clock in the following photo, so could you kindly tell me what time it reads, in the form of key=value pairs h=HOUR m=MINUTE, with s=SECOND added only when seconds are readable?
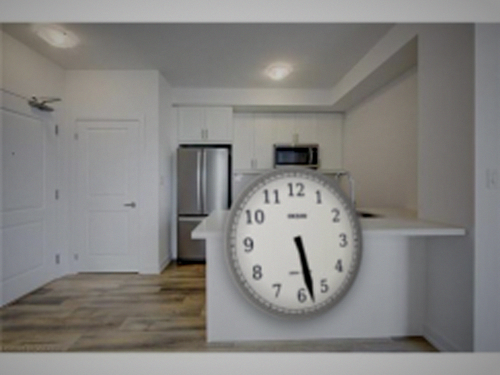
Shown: h=5 m=28
